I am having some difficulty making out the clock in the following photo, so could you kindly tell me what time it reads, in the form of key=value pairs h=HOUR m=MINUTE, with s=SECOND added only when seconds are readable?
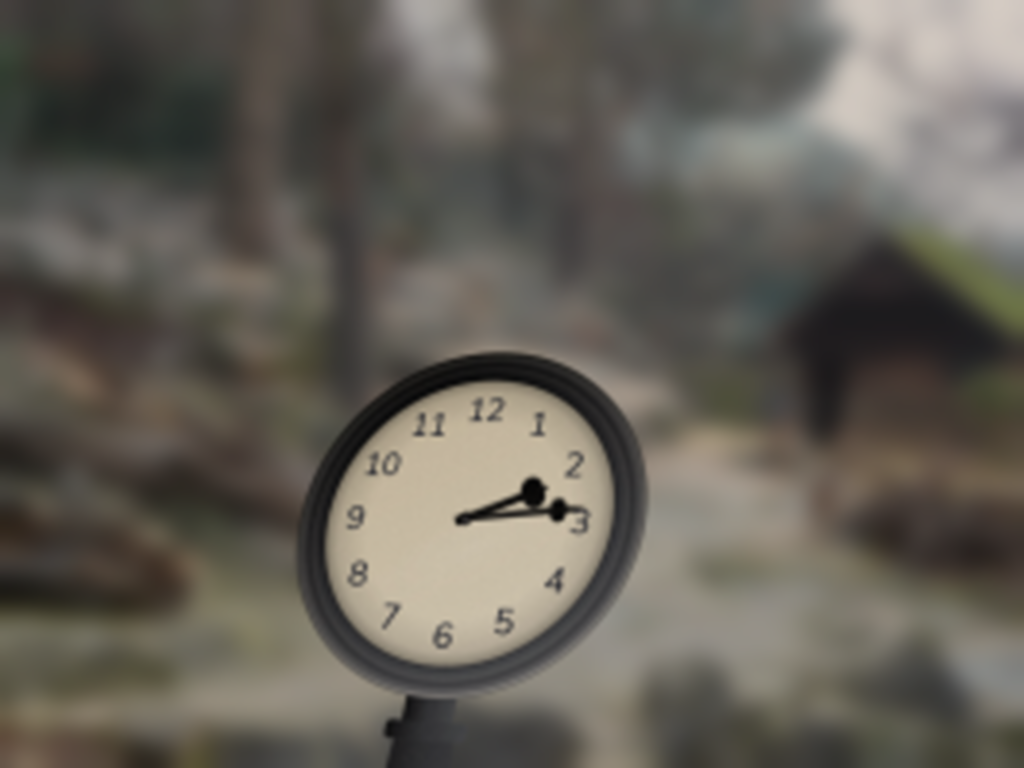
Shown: h=2 m=14
